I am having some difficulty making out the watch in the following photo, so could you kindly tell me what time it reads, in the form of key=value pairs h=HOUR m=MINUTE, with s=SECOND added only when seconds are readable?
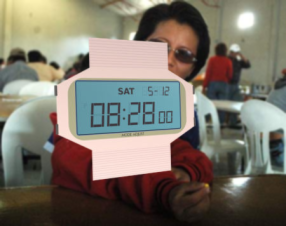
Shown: h=8 m=28 s=0
